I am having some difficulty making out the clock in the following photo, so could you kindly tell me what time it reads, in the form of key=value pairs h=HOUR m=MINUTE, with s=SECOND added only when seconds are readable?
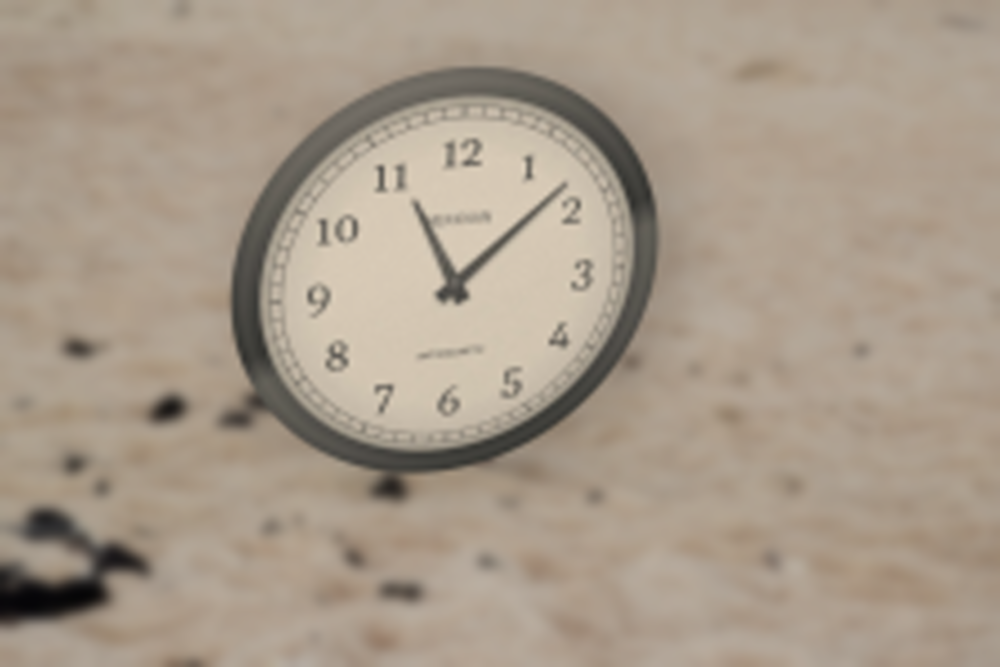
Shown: h=11 m=8
